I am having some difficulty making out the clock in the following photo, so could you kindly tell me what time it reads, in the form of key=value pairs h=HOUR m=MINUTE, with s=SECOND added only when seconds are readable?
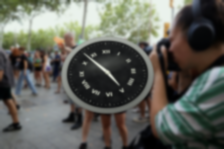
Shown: h=4 m=53
